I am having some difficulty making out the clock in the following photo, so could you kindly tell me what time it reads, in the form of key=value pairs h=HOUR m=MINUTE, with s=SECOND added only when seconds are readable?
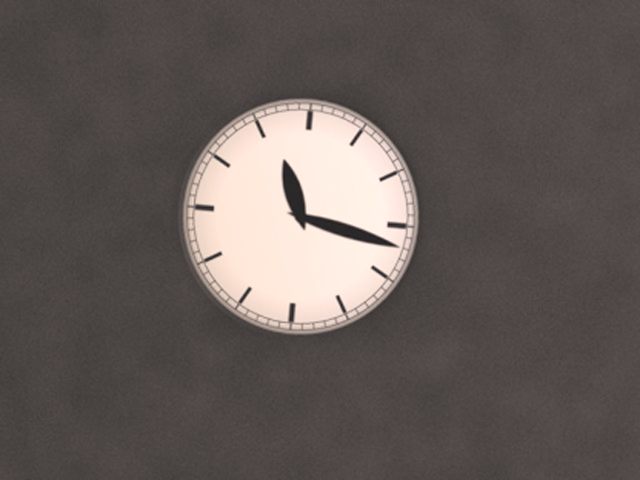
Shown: h=11 m=17
